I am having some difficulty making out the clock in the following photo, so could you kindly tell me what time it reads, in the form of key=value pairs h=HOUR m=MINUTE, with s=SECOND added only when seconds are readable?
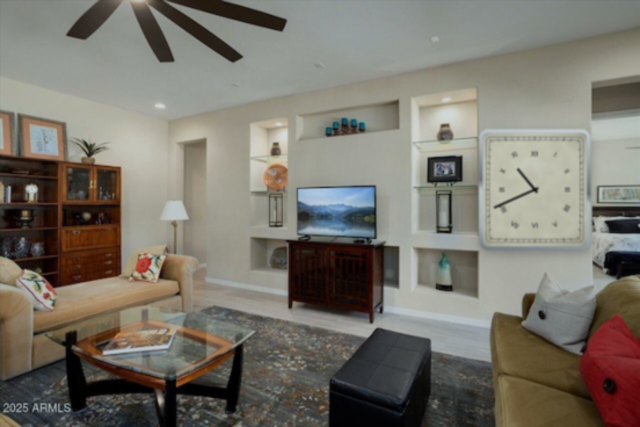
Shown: h=10 m=41
